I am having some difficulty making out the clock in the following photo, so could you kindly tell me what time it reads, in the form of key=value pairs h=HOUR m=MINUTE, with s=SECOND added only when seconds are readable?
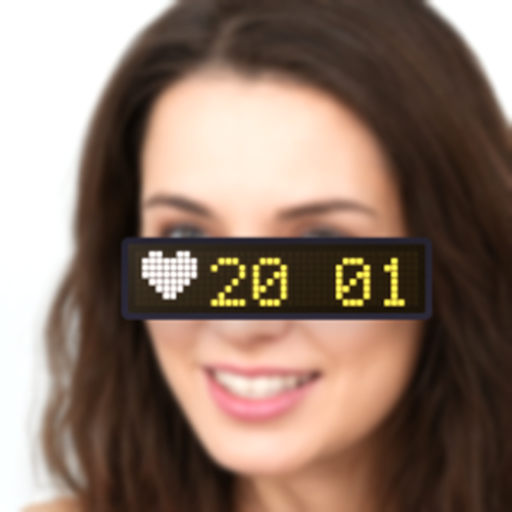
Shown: h=20 m=1
